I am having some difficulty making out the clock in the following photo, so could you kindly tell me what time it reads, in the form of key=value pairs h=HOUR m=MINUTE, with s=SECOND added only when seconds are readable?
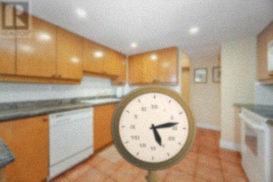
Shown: h=5 m=13
